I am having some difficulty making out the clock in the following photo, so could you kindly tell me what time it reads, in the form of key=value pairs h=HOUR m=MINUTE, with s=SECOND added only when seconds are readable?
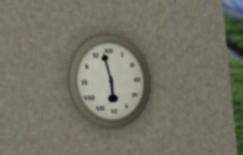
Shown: h=5 m=58
